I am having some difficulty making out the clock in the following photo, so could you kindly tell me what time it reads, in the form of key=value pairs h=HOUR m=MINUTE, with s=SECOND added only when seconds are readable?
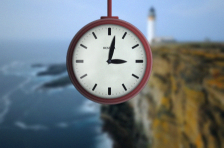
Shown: h=3 m=2
